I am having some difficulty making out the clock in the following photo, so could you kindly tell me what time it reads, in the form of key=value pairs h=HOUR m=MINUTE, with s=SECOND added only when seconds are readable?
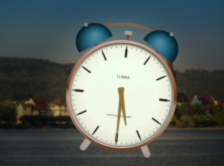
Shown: h=5 m=30
